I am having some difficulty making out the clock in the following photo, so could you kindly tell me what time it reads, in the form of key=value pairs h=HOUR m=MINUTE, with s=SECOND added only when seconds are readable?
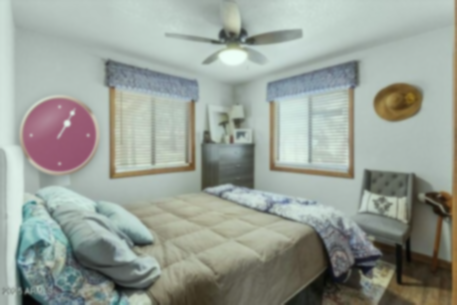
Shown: h=1 m=5
